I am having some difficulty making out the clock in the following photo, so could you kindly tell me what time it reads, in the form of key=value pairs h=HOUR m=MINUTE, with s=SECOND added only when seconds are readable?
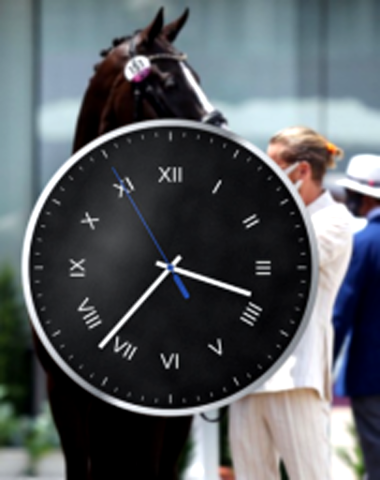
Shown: h=3 m=36 s=55
